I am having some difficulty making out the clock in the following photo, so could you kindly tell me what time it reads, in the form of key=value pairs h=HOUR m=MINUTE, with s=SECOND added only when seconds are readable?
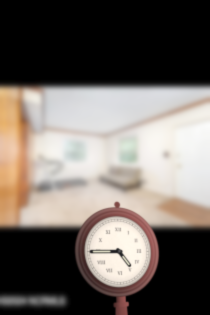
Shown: h=4 m=45
